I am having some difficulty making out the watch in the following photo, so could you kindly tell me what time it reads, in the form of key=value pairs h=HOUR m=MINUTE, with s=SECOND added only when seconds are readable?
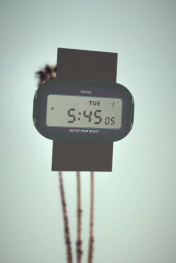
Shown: h=5 m=45 s=5
